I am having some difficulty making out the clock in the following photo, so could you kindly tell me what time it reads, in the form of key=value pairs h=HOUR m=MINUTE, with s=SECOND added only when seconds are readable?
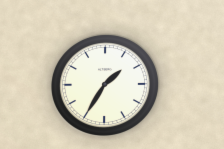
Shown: h=1 m=35
